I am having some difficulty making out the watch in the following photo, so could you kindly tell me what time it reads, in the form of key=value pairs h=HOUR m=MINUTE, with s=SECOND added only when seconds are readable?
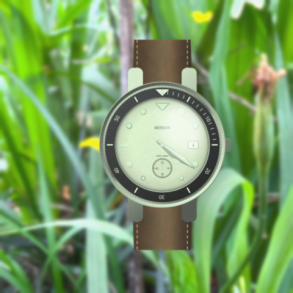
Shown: h=4 m=21
